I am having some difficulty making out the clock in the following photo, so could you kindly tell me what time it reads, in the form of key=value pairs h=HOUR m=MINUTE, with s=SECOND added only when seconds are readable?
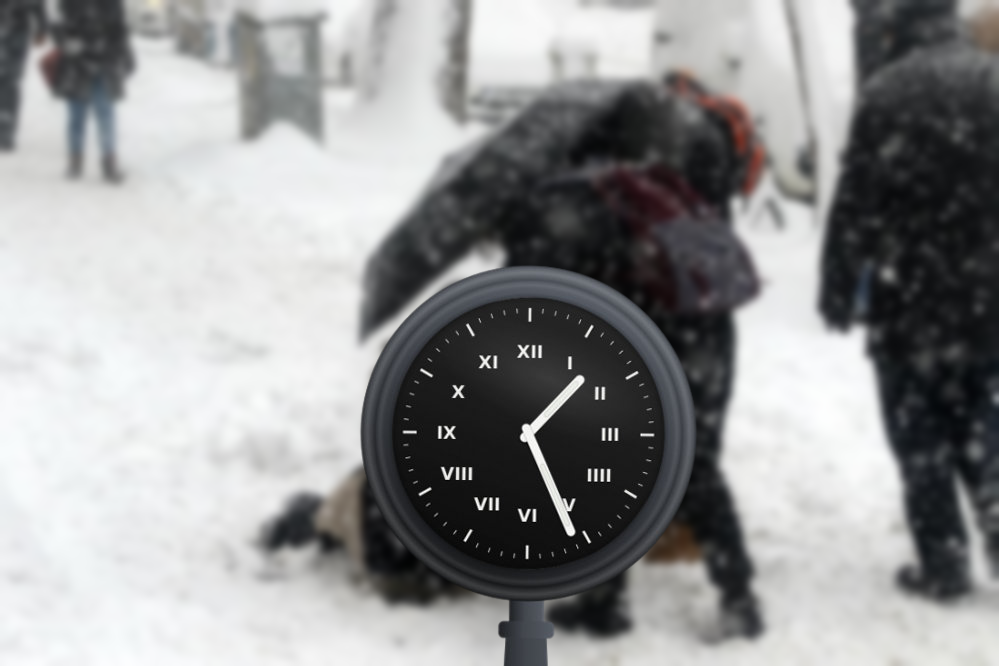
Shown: h=1 m=26
